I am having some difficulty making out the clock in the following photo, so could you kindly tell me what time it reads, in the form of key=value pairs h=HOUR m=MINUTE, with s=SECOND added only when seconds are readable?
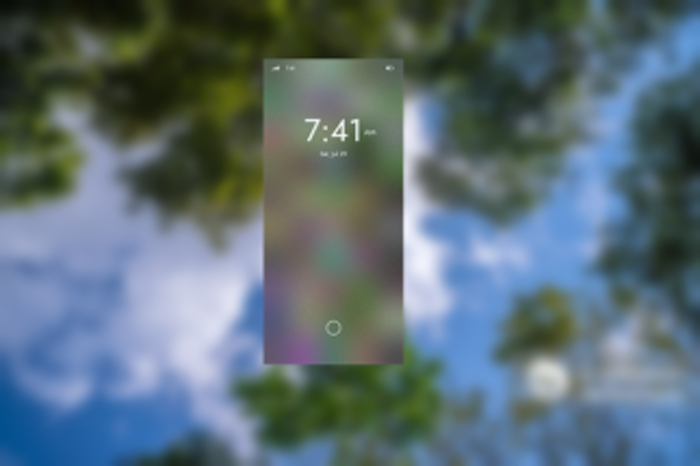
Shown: h=7 m=41
